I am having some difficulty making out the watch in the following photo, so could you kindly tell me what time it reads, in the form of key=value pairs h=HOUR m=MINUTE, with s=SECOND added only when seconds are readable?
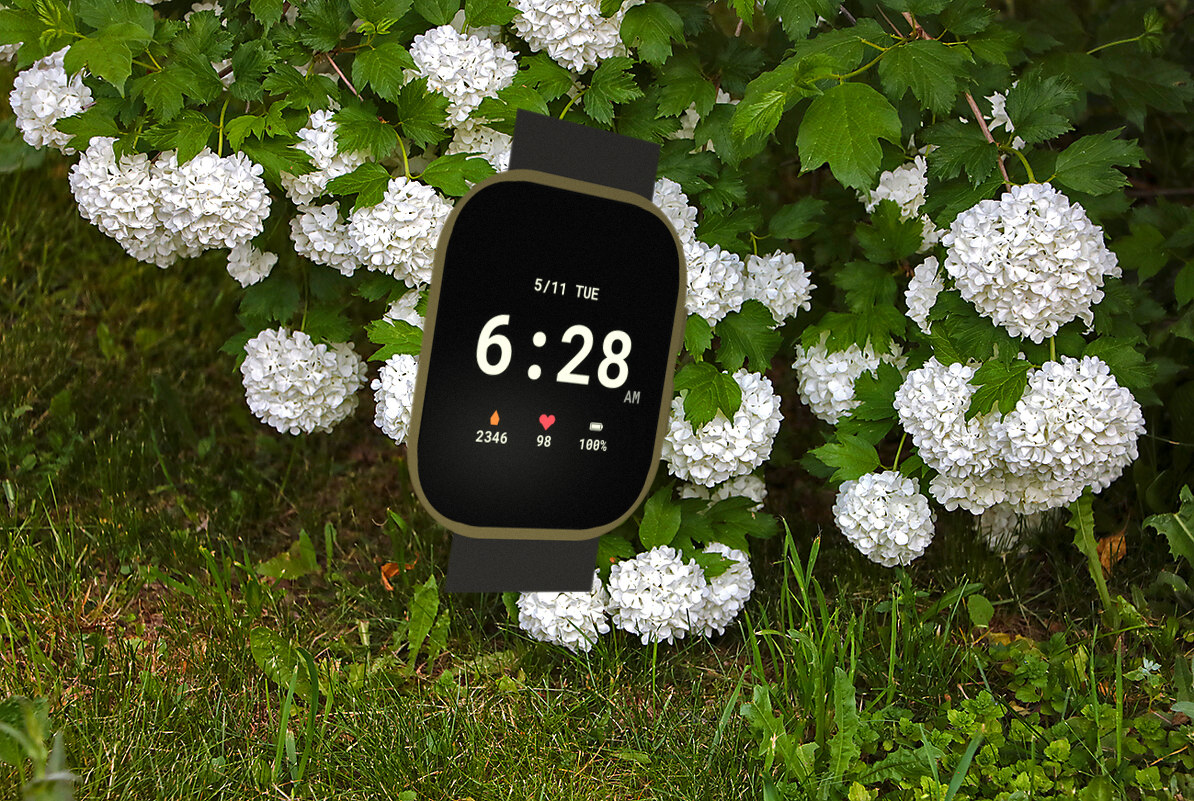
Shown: h=6 m=28
